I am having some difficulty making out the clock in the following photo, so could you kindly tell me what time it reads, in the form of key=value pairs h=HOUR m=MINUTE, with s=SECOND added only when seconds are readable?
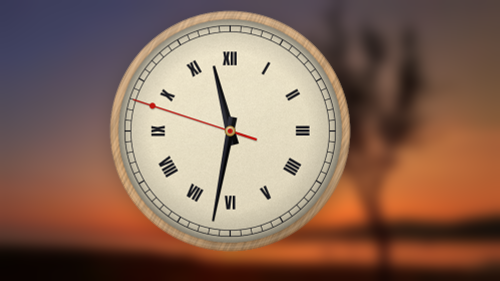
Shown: h=11 m=31 s=48
